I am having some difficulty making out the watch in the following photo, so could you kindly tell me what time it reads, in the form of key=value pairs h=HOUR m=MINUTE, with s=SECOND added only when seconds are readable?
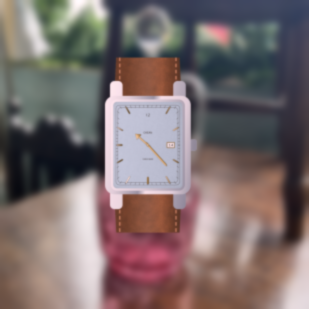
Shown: h=10 m=23
